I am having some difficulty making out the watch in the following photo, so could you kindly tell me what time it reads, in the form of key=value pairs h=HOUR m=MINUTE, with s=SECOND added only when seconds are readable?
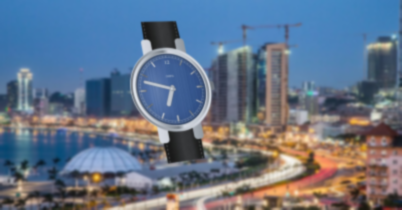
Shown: h=6 m=48
